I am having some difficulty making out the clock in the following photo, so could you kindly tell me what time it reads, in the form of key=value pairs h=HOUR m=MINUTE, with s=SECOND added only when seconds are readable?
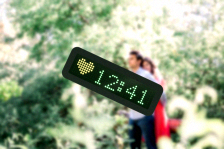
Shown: h=12 m=41
